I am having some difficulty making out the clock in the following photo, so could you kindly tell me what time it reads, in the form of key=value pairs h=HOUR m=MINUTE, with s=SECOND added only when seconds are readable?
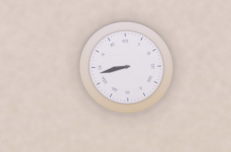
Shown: h=8 m=43
